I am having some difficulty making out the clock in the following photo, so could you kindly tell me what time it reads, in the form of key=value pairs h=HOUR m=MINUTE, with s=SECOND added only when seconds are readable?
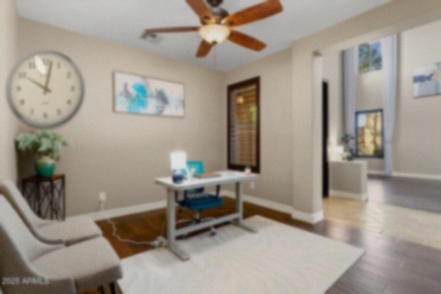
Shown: h=10 m=2
